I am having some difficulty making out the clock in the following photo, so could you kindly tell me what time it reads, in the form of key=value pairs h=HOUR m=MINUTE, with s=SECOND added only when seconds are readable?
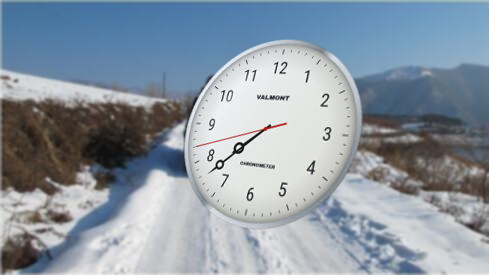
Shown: h=7 m=37 s=42
